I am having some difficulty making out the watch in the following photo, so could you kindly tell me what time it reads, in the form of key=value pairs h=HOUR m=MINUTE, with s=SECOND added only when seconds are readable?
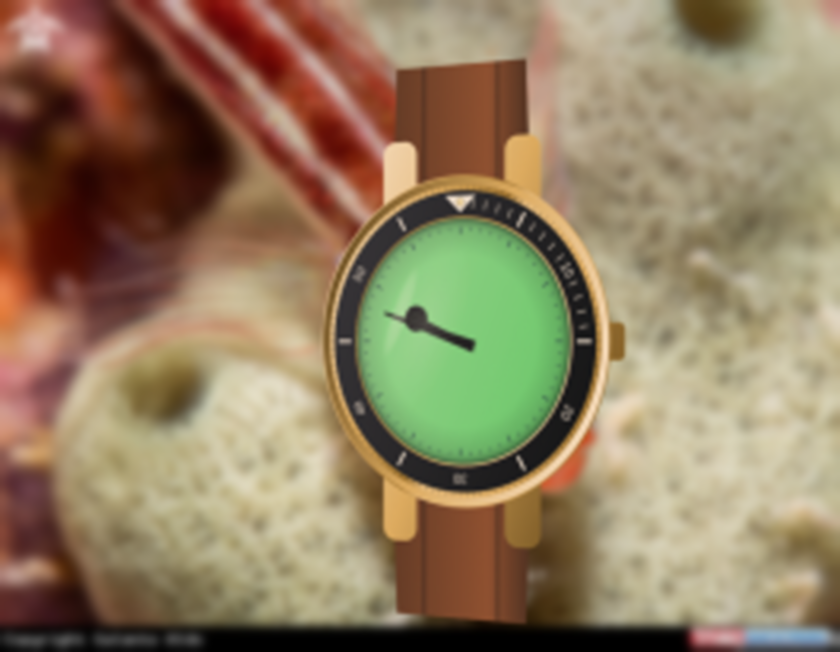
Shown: h=9 m=48
